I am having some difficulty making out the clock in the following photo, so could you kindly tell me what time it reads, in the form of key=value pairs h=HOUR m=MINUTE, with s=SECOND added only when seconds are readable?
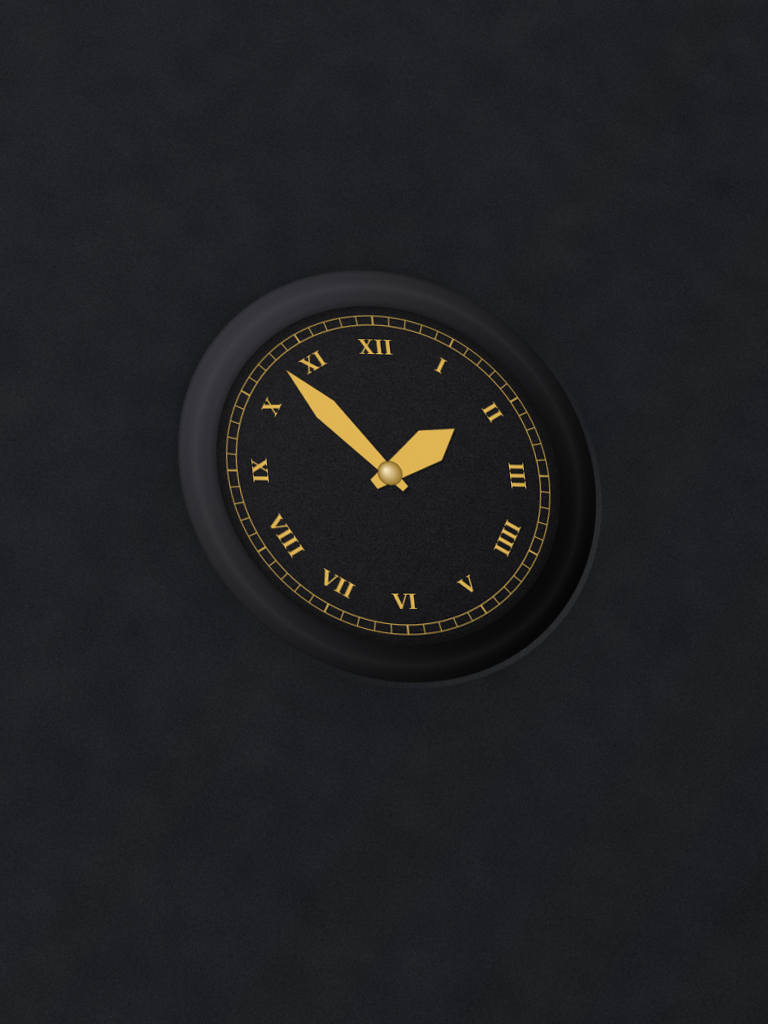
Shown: h=1 m=53
